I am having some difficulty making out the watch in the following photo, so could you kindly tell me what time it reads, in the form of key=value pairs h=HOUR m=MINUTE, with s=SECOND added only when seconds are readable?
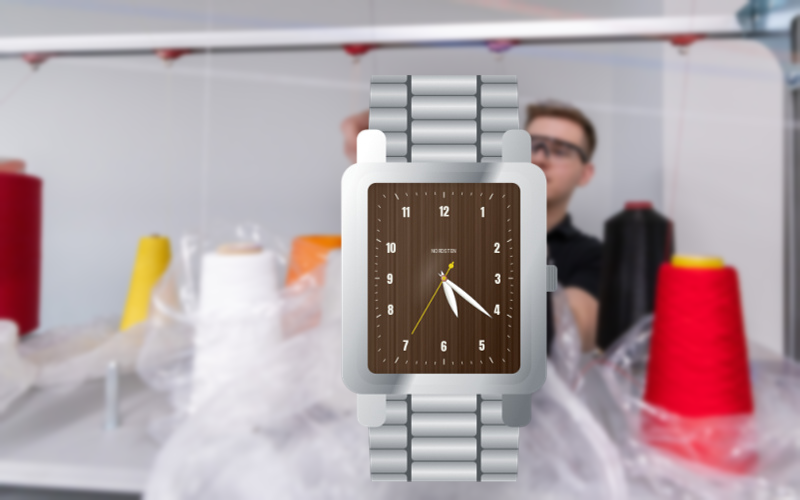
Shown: h=5 m=21 s=35
